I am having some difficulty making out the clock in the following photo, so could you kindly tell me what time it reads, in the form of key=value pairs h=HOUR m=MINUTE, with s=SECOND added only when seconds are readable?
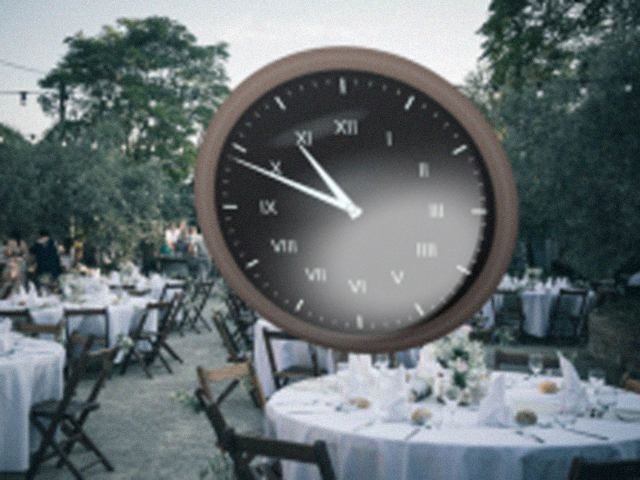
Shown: h=10 m=49
